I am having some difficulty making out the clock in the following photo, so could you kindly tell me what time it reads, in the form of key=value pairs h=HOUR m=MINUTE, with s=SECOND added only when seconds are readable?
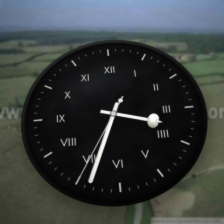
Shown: h=3 m=33 s=35
